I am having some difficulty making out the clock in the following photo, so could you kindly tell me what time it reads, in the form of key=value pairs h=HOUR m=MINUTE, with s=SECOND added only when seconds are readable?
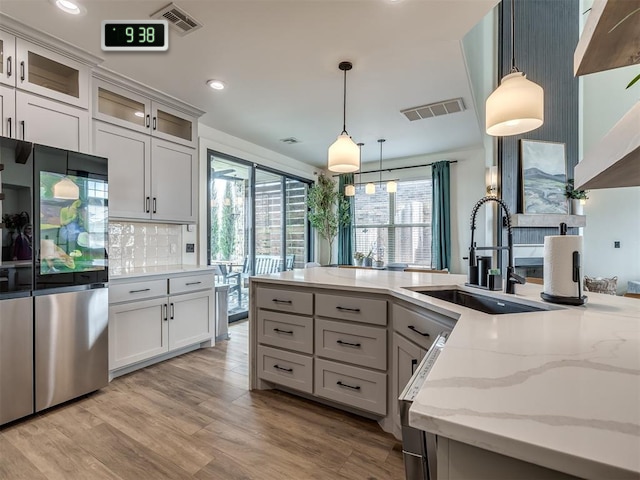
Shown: h=9 m=38
